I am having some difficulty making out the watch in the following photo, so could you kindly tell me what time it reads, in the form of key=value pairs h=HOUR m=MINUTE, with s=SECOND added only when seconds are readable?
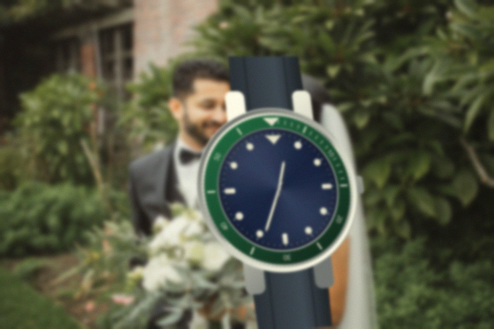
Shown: h=12 m=34
